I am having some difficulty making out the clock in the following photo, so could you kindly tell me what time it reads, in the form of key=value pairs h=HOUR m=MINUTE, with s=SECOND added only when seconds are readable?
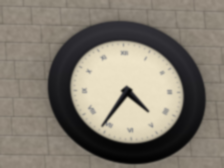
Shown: h=4 m=36
